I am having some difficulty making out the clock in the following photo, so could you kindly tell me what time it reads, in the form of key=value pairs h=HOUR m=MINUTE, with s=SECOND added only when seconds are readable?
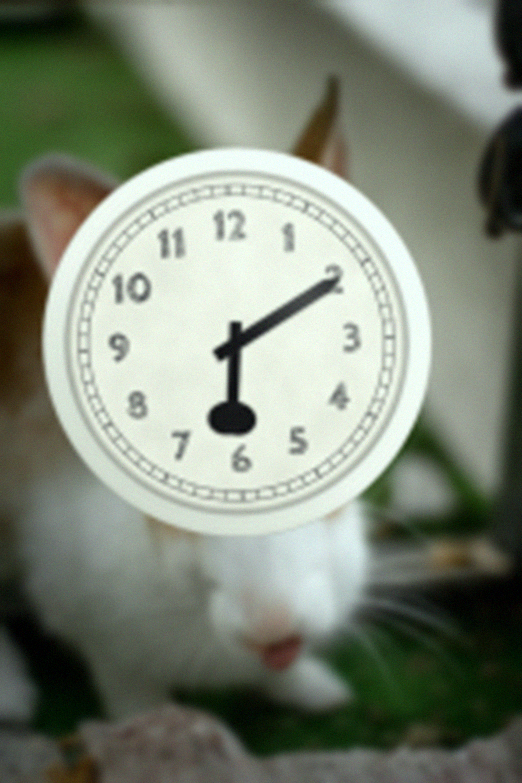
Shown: h=6 m=10
